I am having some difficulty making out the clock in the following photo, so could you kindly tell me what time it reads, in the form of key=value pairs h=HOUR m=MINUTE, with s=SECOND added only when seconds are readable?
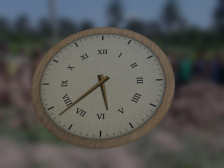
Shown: h=5 m=38
